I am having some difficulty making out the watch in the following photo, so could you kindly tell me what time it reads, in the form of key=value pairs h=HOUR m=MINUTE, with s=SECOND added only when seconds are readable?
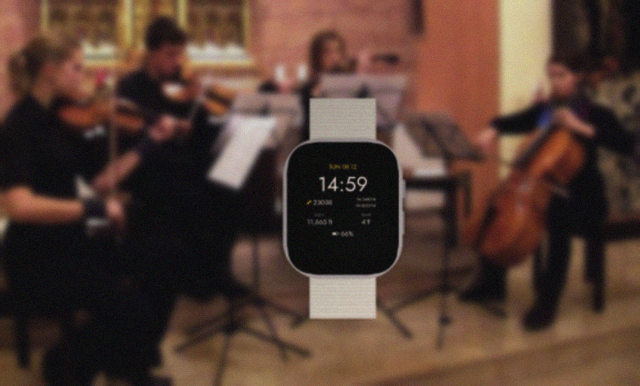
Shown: h=14 m=59
